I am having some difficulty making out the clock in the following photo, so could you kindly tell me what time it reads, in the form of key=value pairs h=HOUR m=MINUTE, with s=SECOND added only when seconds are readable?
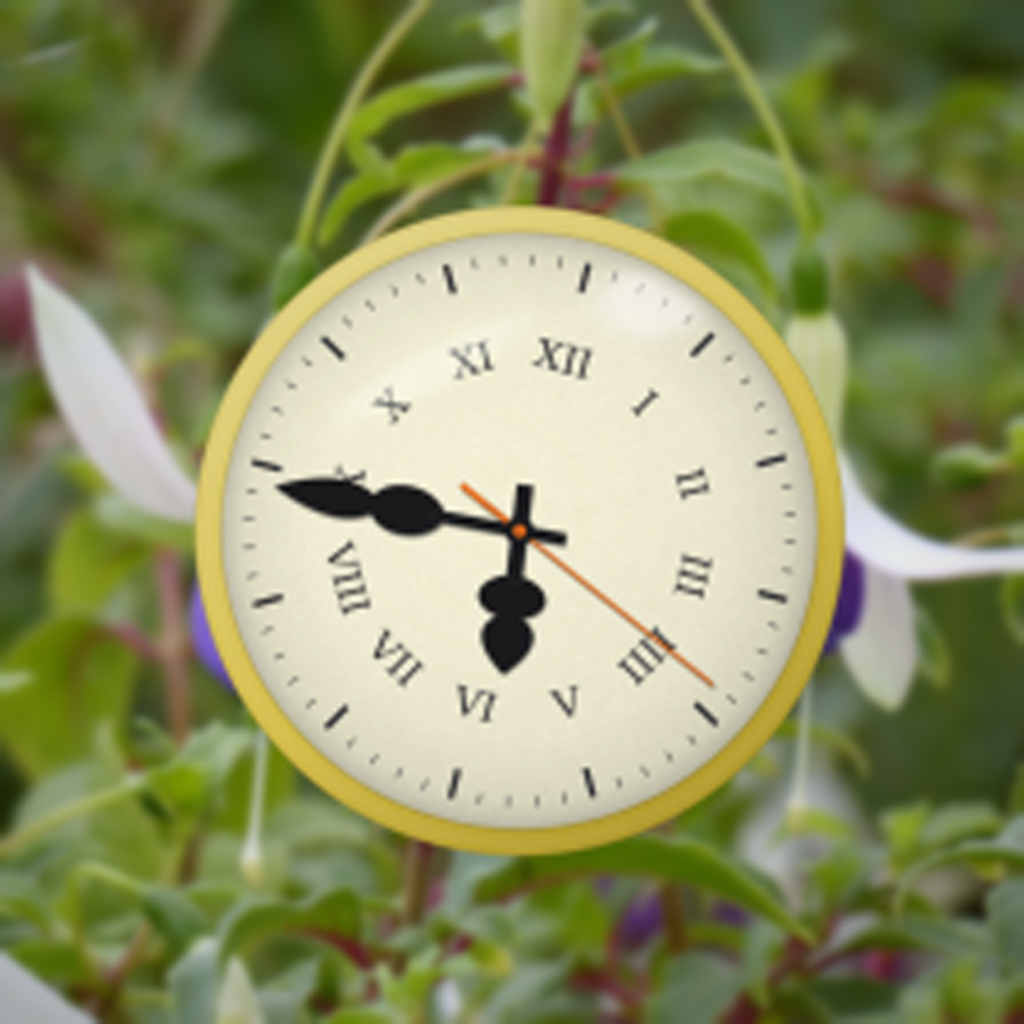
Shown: h=5 m=44 s=19
